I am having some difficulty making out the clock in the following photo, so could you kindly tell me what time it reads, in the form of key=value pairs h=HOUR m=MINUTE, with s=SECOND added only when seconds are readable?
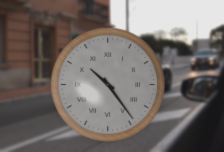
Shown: h=10 m=24
